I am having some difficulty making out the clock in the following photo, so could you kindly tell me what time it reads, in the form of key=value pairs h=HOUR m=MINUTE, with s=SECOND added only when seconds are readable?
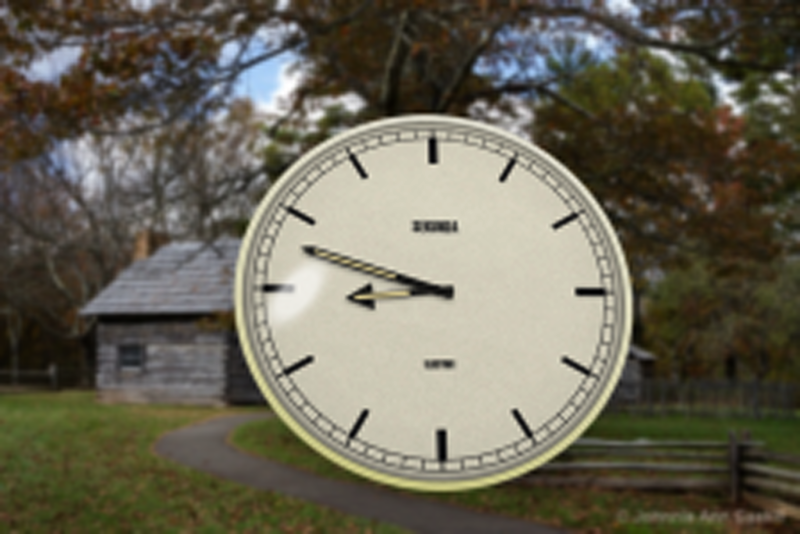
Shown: h=8 m=48
